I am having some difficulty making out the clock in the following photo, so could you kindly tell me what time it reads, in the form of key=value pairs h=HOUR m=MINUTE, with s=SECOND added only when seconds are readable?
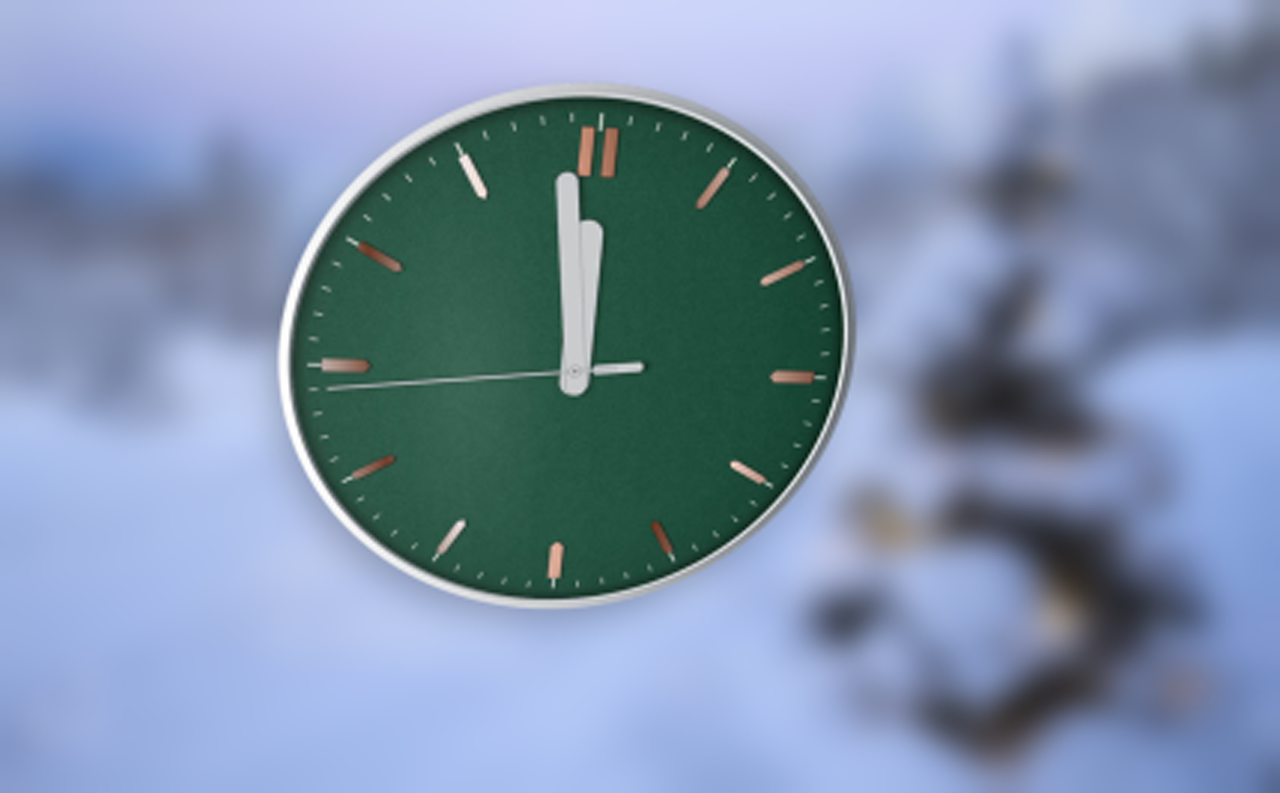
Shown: h=11 m=58 s=44
